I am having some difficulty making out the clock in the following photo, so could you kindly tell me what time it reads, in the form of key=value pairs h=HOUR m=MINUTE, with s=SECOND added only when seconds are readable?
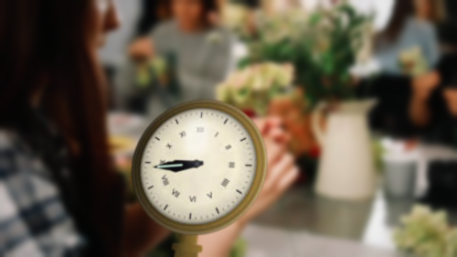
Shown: h=8 m=44
